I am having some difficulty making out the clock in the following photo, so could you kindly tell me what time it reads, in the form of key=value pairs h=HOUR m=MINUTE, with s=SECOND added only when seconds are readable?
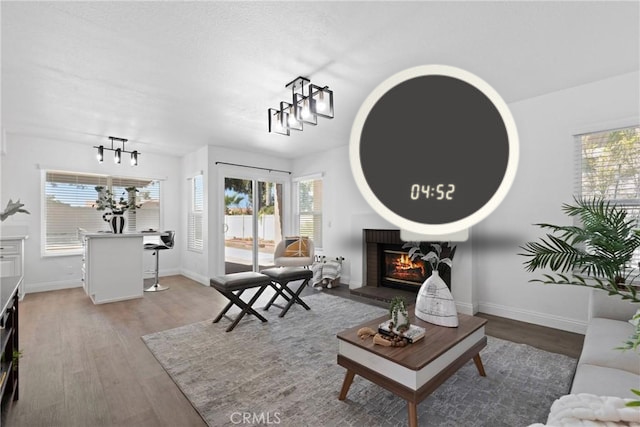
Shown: h=4 m=52
